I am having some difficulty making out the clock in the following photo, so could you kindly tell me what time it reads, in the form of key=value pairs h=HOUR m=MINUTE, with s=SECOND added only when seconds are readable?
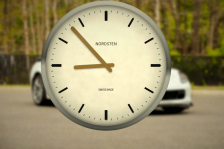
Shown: h=8 m=53
